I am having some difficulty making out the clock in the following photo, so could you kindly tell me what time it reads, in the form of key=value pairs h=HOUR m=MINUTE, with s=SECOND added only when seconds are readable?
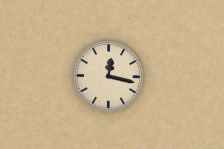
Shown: h=12 m=17
